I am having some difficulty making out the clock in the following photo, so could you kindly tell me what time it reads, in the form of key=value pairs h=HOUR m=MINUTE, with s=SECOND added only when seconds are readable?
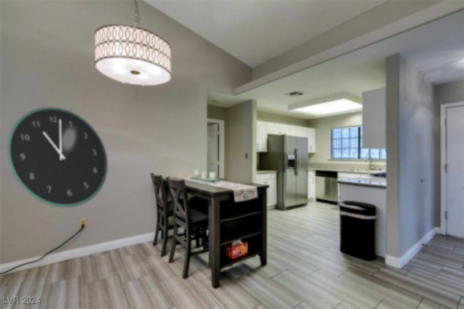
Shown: h=11 m=2
